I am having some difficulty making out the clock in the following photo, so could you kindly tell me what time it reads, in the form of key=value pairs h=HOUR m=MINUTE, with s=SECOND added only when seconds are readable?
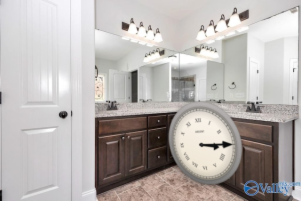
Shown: h=3 m=15
